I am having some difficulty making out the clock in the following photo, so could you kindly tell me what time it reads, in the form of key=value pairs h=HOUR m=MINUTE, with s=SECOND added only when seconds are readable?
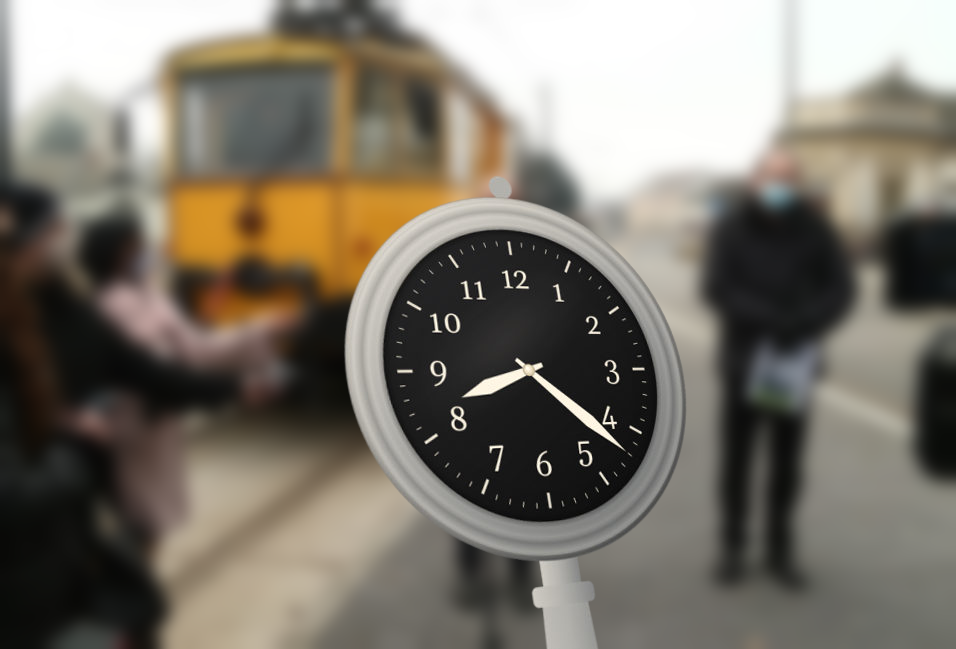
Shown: h=8 m=22
